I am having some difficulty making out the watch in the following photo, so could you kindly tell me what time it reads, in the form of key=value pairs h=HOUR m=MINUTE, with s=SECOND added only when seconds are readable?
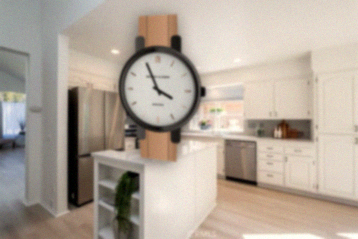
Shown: h=3 m=56
